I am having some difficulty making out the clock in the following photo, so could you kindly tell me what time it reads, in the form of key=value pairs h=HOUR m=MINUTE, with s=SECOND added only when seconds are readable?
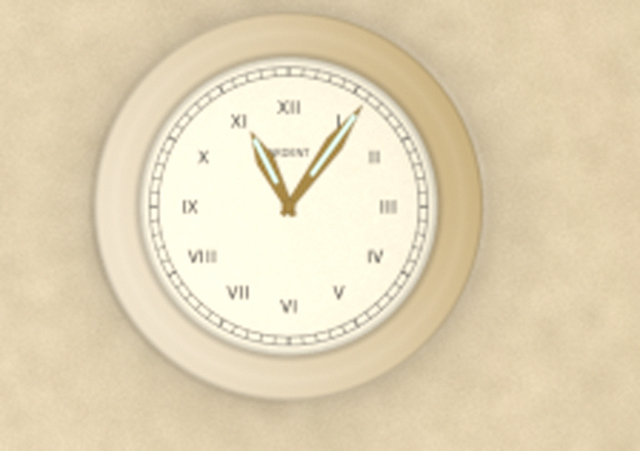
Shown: h=11 m=6
